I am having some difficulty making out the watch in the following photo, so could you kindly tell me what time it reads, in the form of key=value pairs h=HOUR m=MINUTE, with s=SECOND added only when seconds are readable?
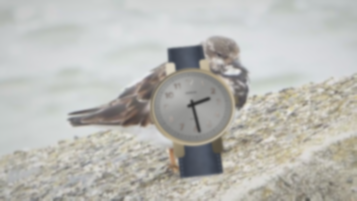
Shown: h=2 m=29
